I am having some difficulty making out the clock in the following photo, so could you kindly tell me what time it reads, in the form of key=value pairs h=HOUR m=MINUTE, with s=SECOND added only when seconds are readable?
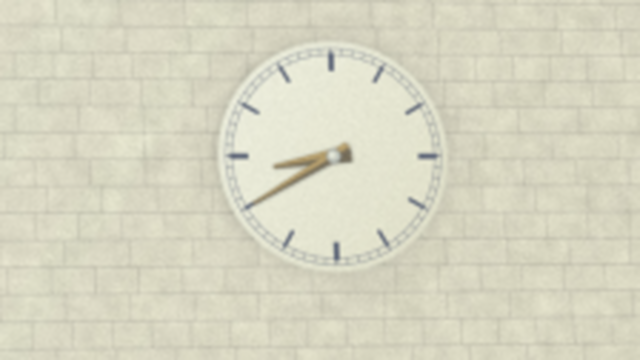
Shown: h=8 m=40
